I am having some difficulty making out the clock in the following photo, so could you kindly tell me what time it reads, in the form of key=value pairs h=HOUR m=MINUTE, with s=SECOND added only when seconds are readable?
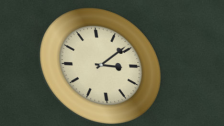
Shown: h=3 m=9
